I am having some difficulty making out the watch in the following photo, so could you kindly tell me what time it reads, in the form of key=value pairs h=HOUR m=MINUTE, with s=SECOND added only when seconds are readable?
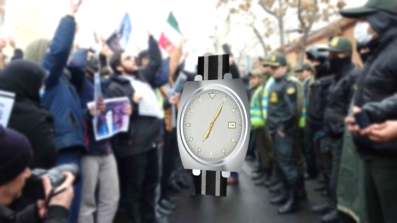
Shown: h=7 m=5
